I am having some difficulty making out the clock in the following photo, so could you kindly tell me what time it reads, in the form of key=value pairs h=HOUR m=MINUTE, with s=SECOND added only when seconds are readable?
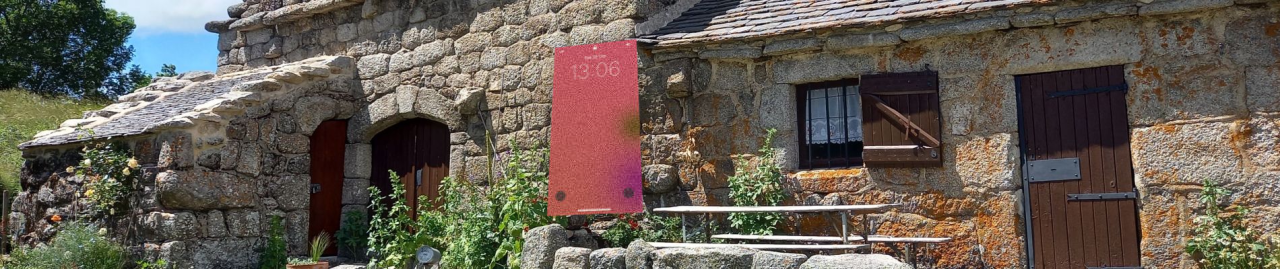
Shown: h=13 m=6
